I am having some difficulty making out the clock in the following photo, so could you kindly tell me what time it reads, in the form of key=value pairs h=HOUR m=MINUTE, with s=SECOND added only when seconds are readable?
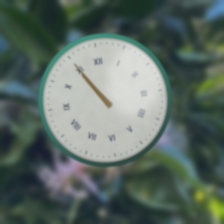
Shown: h=10 m=55
